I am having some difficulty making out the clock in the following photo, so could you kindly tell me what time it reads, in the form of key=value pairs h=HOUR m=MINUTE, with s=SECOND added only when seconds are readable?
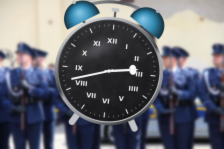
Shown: h=2 m=42
